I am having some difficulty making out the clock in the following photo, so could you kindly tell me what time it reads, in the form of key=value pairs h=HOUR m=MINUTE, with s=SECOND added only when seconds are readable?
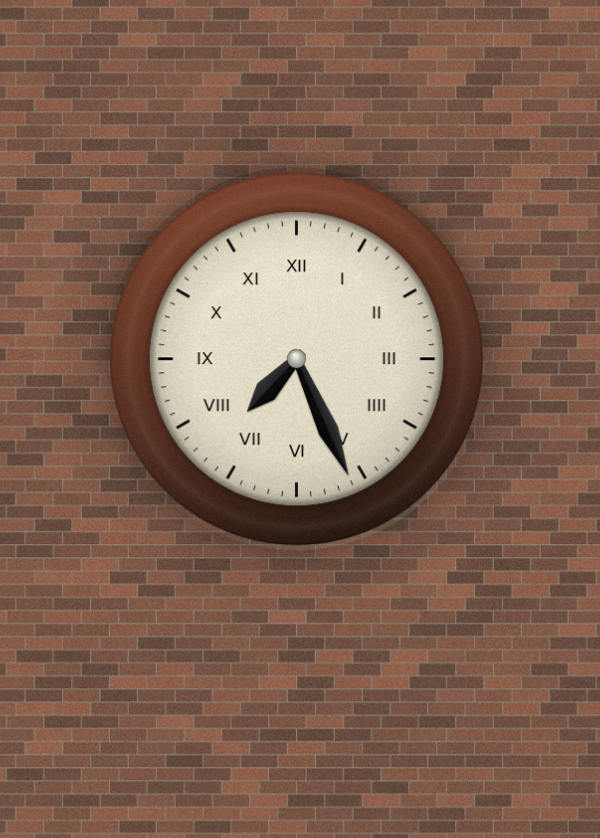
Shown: h=7 m=26
